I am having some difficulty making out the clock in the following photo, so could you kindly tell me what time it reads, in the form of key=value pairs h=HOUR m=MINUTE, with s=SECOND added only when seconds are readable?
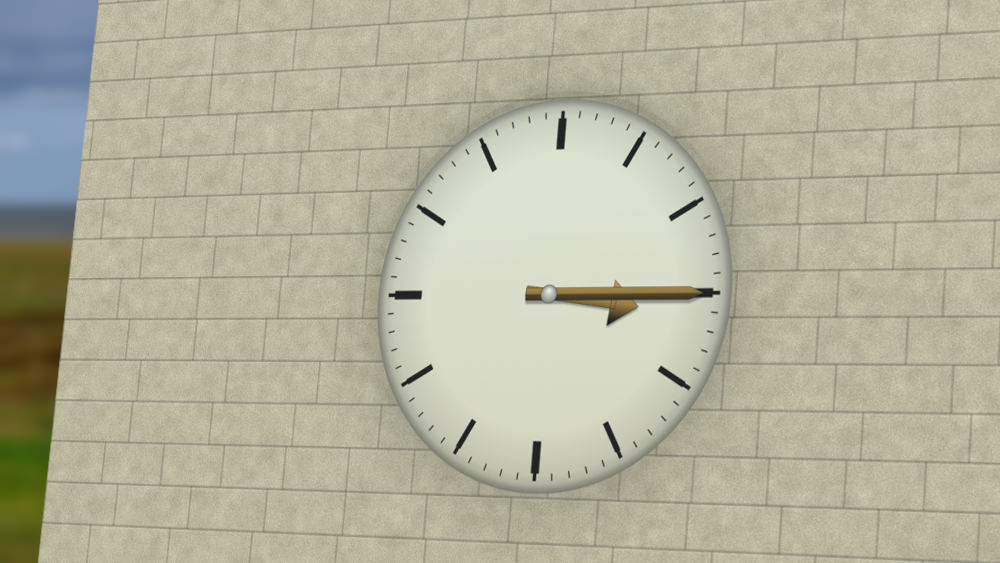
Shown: h=3 m=15
